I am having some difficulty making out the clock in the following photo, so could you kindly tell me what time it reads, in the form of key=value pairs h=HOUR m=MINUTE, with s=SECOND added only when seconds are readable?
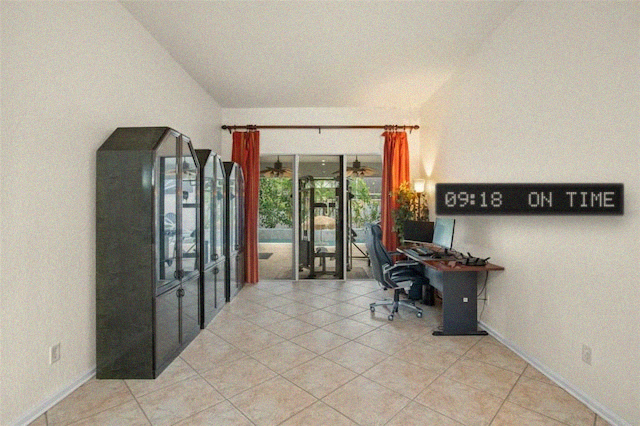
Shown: h=9 m=18
